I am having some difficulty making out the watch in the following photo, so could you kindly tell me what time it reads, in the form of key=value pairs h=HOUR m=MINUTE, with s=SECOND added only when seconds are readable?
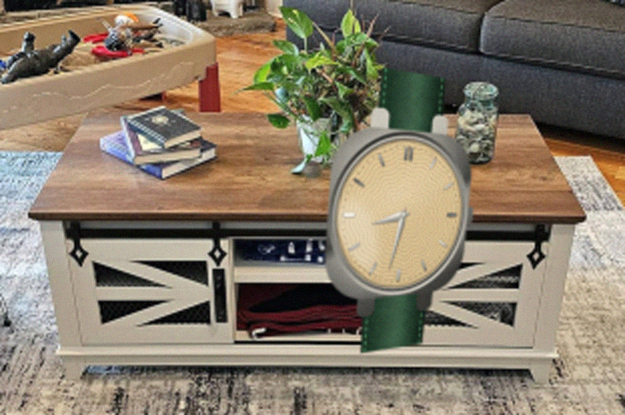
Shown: h=8 m=32
